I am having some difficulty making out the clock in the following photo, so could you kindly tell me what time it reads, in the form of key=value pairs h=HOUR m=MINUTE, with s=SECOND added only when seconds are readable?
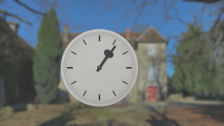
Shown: h=1 m=6
